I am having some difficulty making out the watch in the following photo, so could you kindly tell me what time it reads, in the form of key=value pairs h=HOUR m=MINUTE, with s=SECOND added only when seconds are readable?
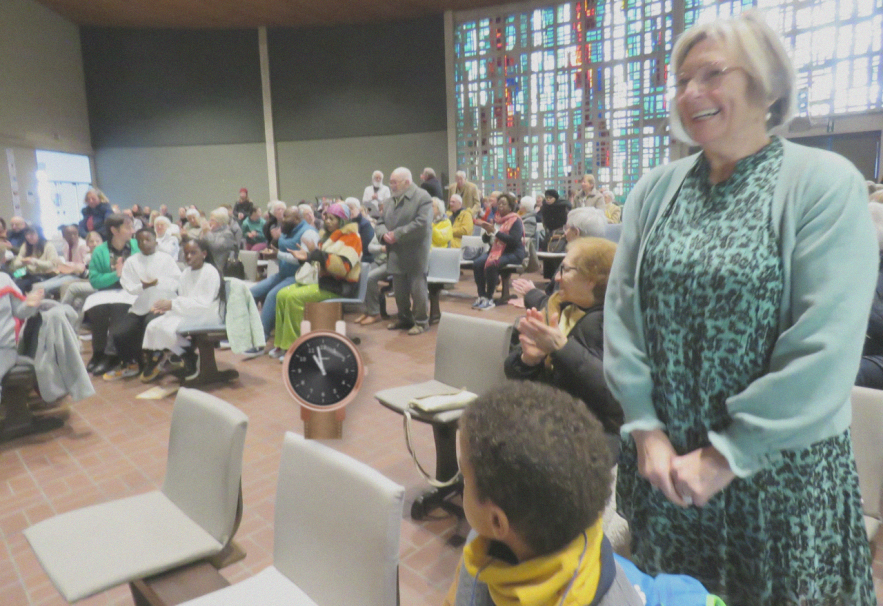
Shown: h=10 m=58
